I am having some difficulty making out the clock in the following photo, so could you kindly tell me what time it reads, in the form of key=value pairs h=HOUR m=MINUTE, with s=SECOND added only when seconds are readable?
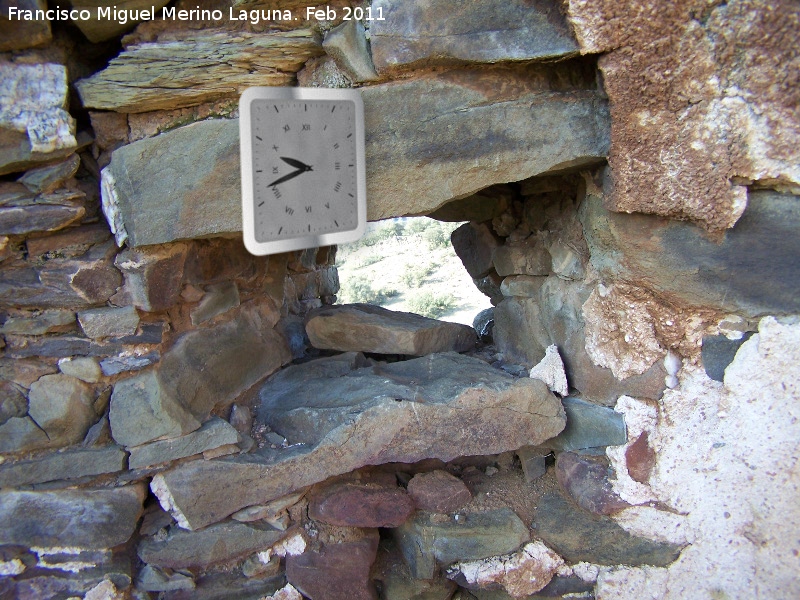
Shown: h=9 m=42
